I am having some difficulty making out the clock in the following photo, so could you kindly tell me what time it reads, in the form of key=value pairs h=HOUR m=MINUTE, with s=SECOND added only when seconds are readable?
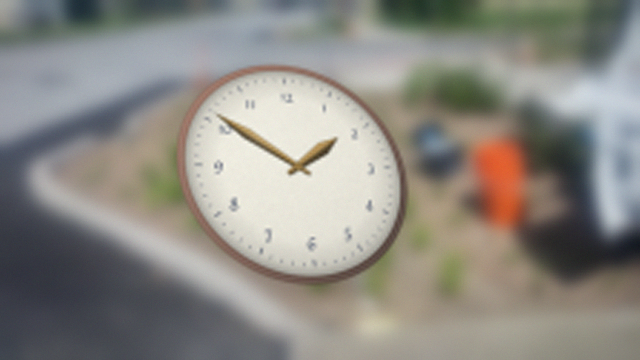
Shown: h=1 m=51
